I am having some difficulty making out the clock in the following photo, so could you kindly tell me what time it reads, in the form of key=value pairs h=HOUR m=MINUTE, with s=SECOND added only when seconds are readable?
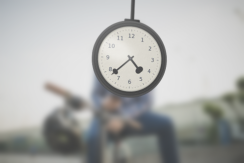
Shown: h=4 m=38
